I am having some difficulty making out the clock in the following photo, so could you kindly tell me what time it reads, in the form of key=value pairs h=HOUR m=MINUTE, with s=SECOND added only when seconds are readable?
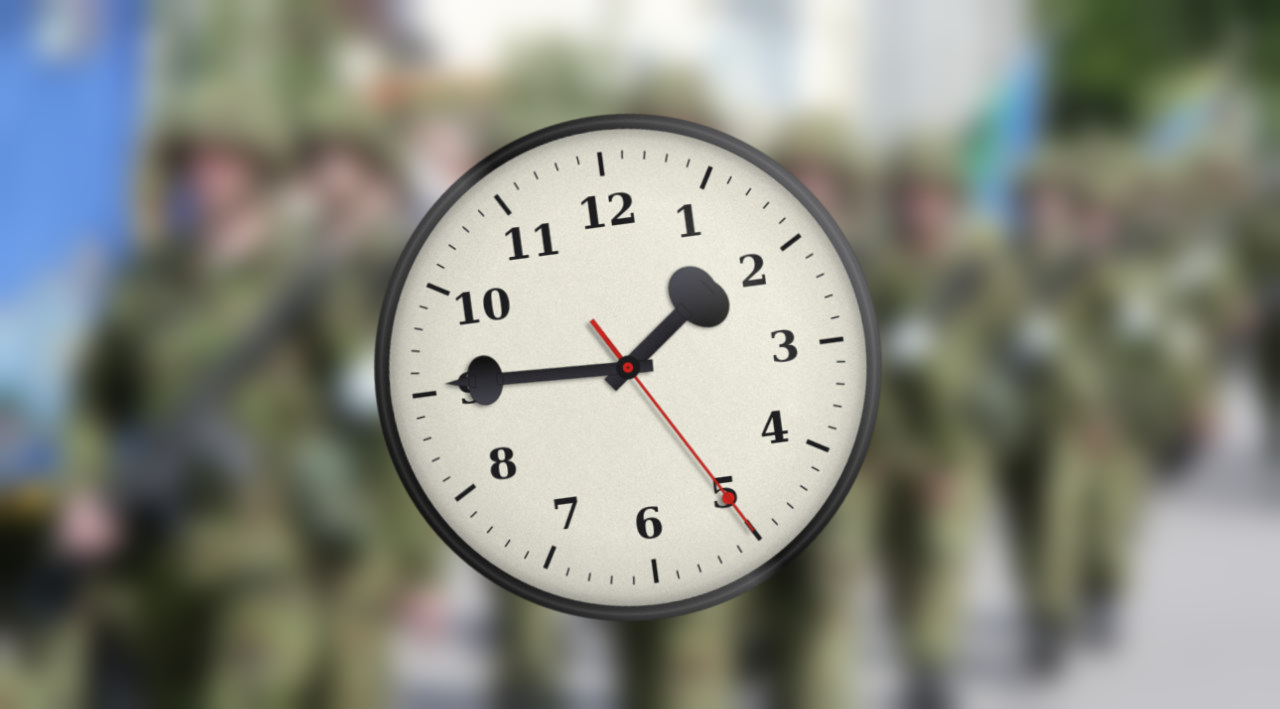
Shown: h=1 m=45 s=25
